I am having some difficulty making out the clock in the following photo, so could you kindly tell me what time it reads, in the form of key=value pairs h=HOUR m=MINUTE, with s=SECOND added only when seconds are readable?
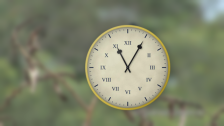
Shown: h=11 m=5
